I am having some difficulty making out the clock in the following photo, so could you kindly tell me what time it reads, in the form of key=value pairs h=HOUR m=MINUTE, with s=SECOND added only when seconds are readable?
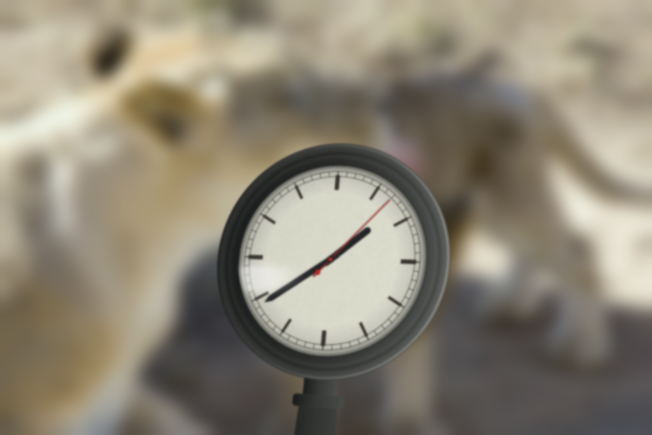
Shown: h=1 m=39 s=7
